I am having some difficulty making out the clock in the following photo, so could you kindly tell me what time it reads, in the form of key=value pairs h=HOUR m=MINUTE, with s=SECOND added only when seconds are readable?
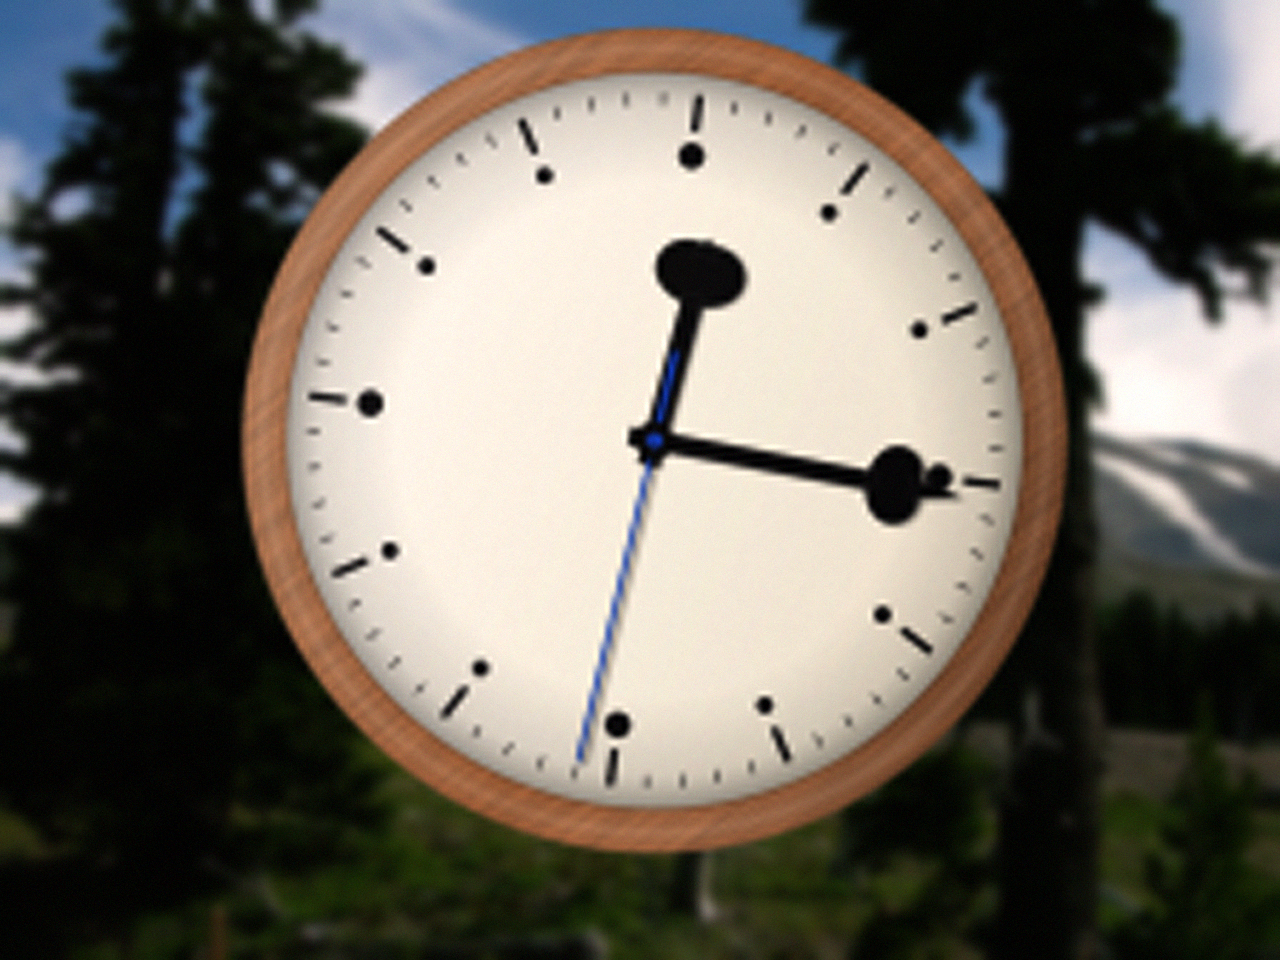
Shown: h=12 m=15 s=31
